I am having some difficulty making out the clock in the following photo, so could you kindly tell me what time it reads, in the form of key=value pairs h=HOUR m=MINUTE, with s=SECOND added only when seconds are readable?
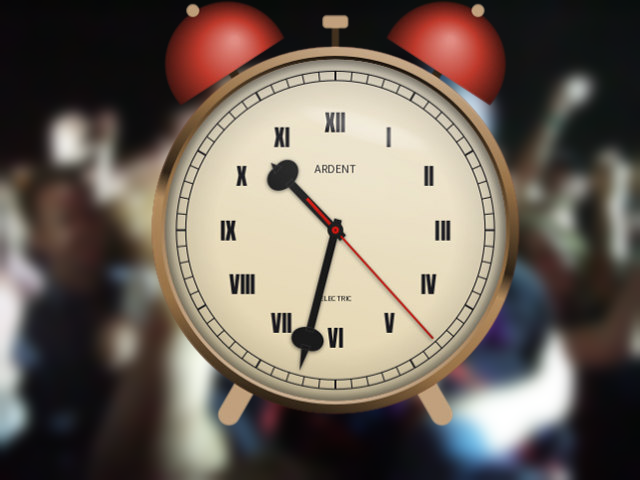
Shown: h=10 m=32 s=23
